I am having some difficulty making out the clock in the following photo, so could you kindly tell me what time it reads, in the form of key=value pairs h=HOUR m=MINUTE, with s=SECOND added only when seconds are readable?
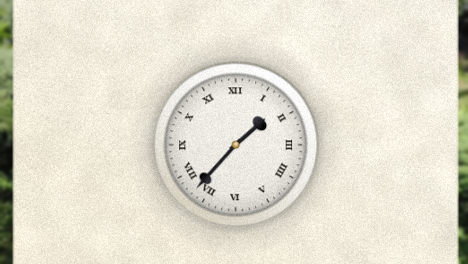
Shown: h=1 m=37
